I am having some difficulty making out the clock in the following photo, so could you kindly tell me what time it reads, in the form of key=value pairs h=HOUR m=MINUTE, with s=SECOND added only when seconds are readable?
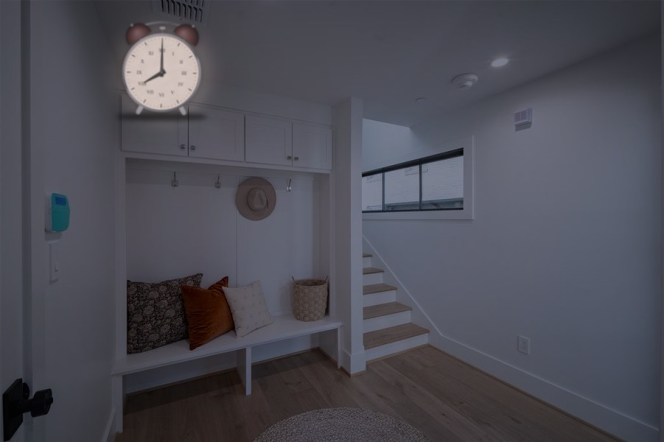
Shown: h=8 m=0
